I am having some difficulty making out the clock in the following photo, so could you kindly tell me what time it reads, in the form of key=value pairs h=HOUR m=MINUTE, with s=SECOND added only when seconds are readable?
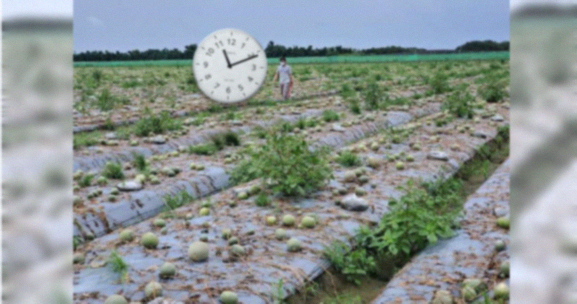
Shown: h=11 m=11
